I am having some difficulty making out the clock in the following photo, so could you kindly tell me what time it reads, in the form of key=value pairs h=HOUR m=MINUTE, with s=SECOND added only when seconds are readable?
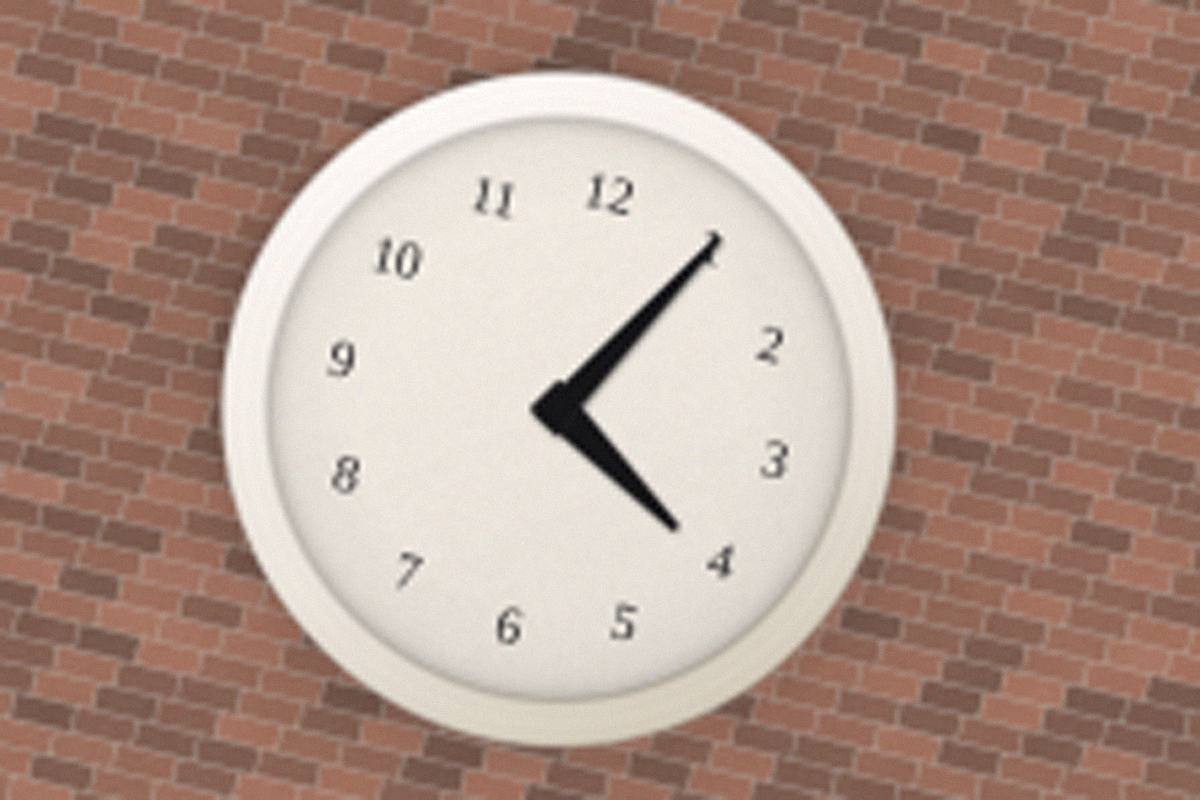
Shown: h=4 m=5
